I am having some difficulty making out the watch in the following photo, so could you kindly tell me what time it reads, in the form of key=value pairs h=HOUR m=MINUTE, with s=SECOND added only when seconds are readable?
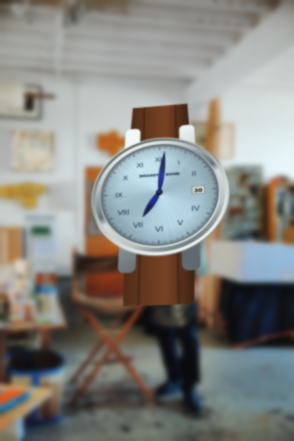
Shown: h=7 m=1
